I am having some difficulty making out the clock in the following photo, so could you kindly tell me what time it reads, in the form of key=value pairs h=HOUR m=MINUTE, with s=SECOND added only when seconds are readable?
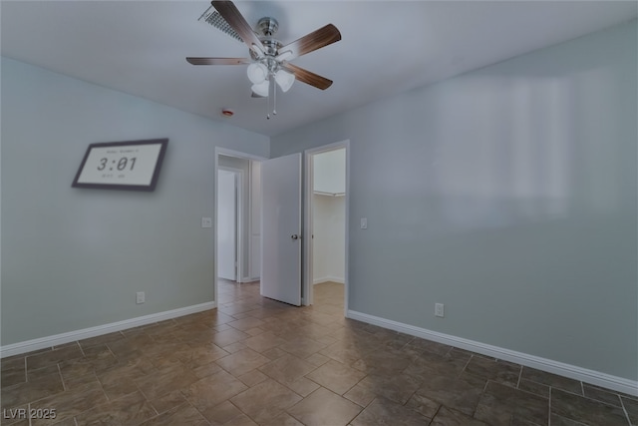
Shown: h=3 m=1
